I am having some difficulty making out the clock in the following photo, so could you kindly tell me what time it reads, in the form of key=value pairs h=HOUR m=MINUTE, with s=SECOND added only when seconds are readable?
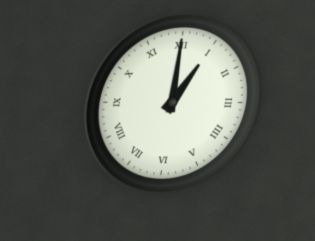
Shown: h=1 m=0
